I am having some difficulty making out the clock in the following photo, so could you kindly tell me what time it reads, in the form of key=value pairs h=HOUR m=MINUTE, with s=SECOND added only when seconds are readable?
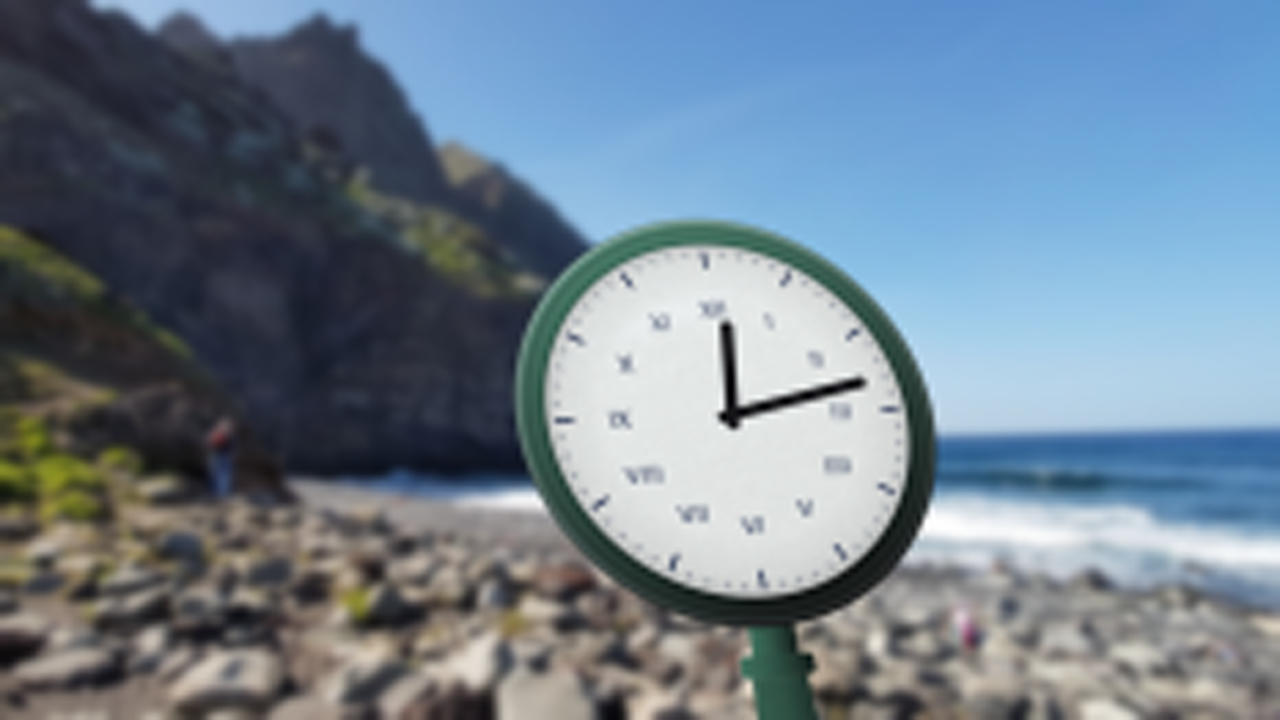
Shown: h=12 m=13
